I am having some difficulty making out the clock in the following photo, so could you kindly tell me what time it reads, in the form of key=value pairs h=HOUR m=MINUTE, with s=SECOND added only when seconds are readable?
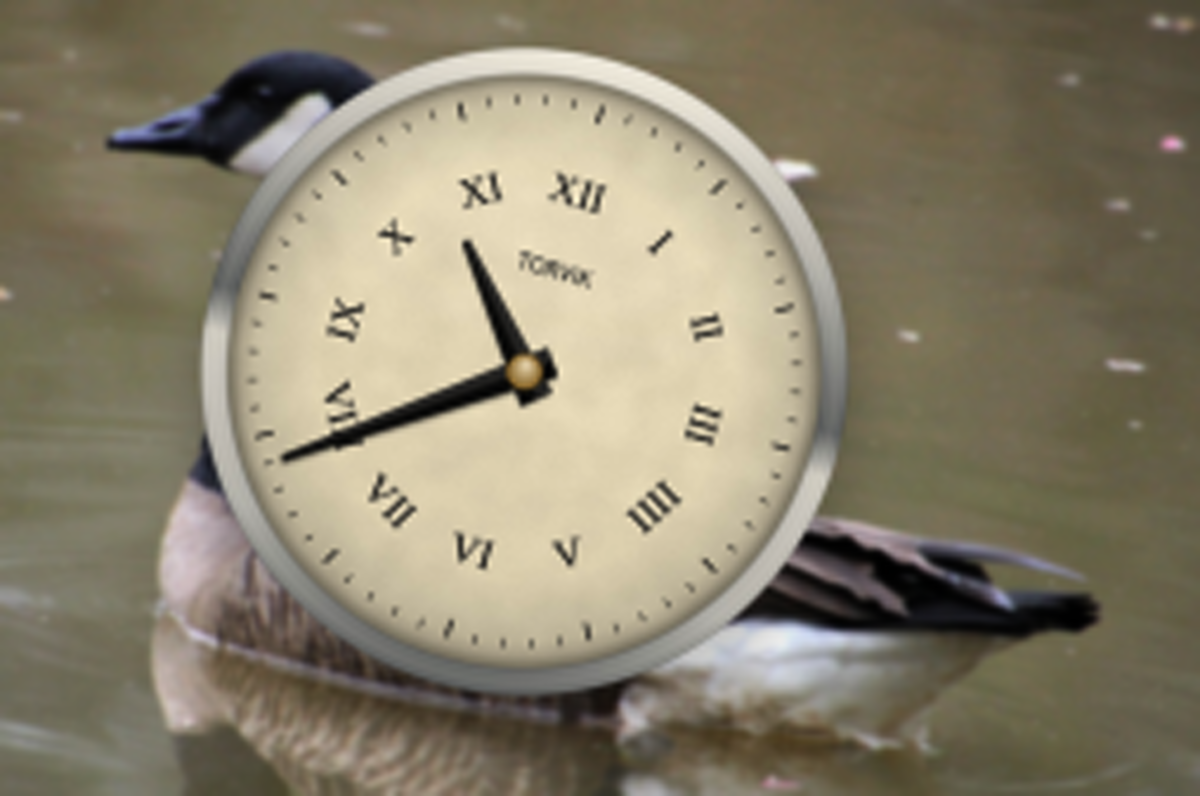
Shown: h=10 m=39
